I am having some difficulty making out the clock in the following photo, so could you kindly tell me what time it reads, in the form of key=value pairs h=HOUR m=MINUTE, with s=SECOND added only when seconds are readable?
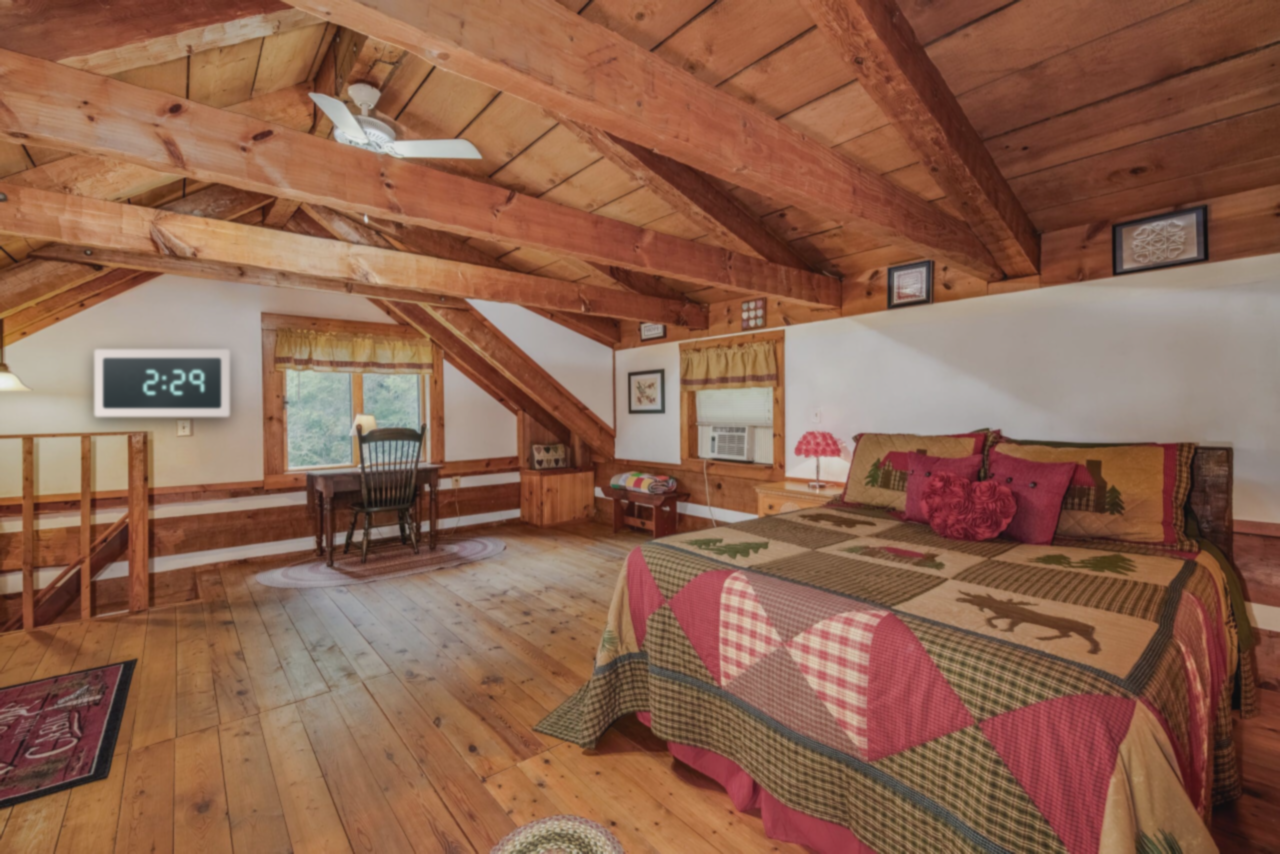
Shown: h=2 m=29
